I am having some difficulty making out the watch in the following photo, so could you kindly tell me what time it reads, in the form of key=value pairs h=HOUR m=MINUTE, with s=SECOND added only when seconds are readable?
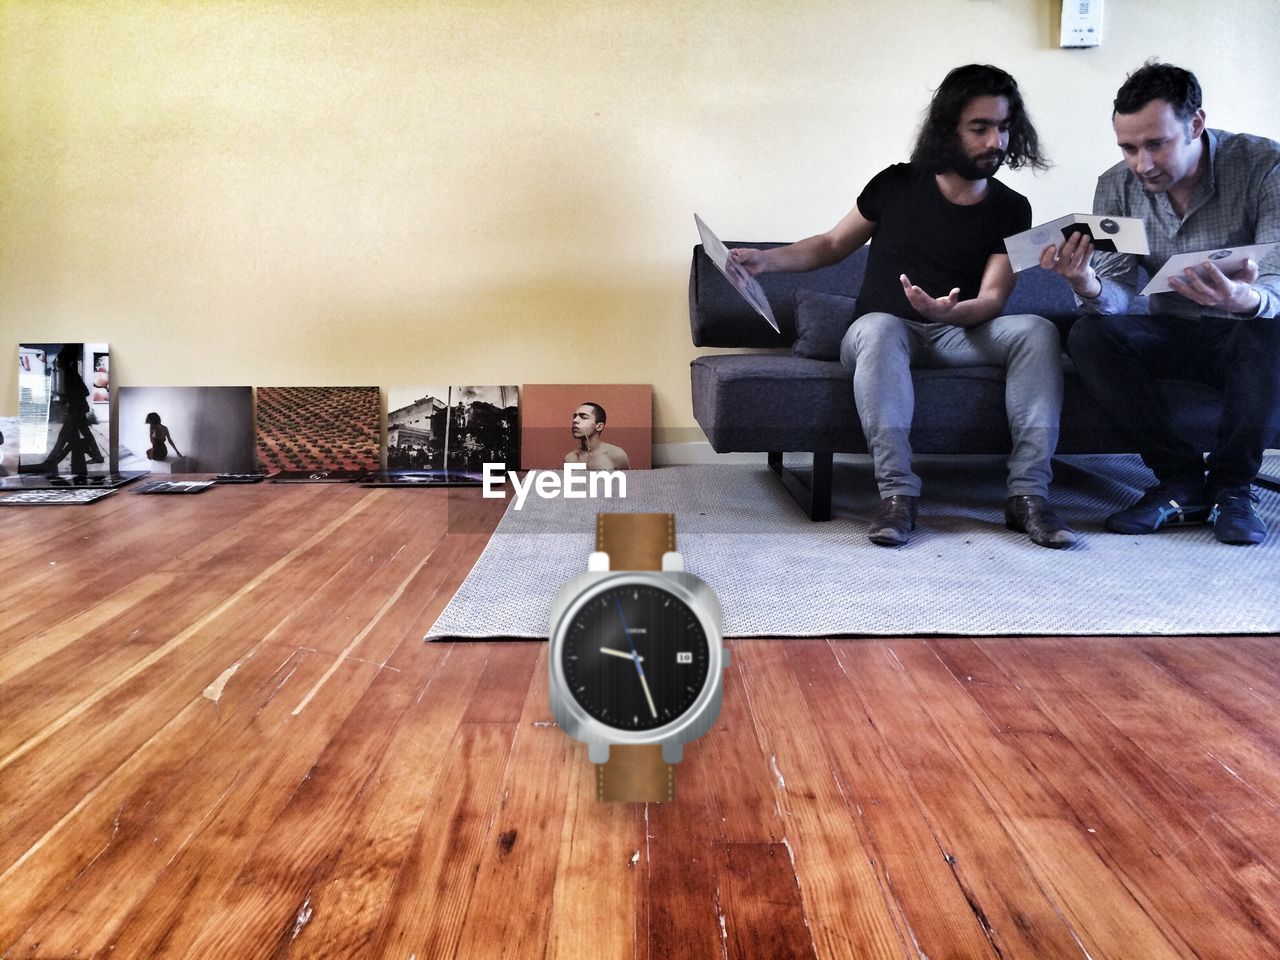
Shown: h=9 m=26 s=57
